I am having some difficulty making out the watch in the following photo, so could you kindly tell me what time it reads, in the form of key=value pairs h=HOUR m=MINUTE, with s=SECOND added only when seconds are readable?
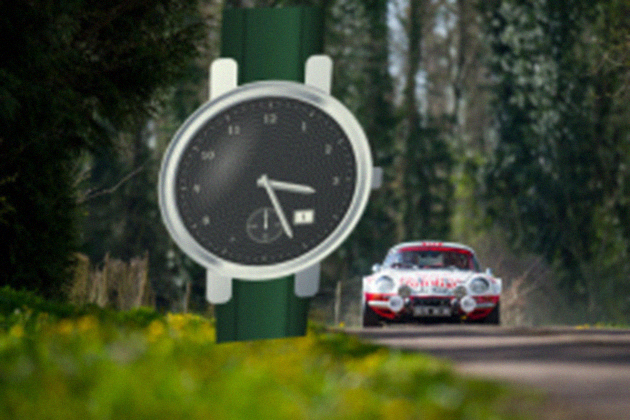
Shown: h=3 m=26
